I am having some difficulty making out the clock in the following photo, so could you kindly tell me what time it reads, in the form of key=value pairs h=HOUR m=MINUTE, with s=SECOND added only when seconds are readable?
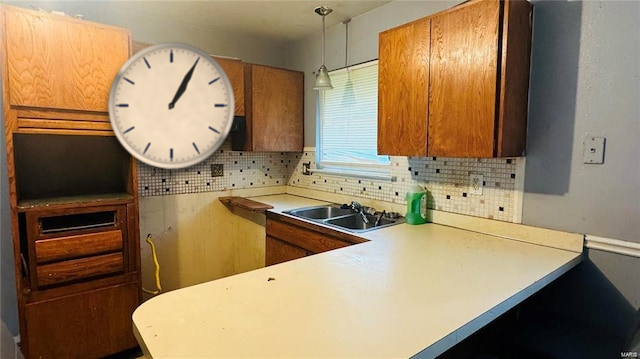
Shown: h=1 m=5
